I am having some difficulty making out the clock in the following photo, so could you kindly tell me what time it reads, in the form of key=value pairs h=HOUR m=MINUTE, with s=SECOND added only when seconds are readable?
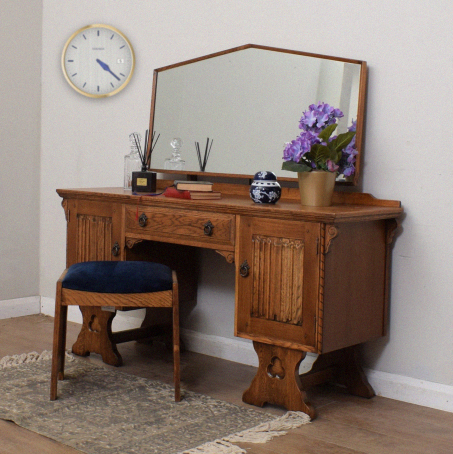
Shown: h=4 m=22
